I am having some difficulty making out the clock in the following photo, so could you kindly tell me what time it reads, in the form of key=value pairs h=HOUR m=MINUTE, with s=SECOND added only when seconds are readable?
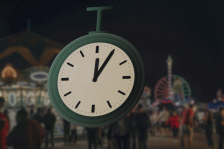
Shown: h=12 m=5
